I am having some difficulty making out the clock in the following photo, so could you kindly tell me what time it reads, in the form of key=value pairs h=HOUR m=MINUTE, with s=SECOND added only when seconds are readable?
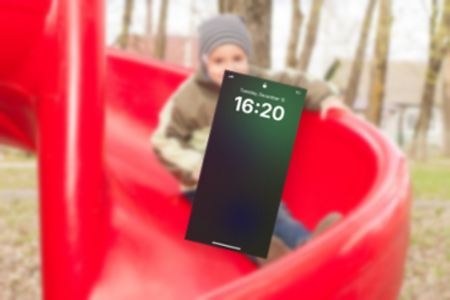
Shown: h=16 m=20
